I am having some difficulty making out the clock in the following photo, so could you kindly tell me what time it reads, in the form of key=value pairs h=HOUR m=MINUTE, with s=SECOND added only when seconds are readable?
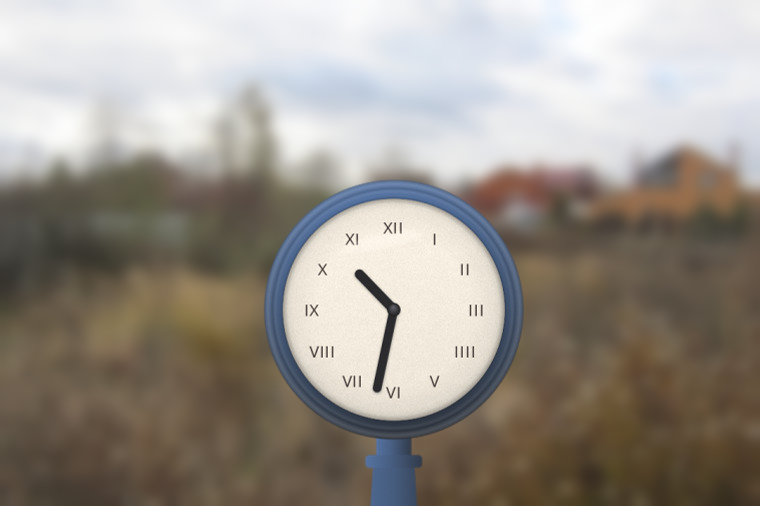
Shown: h=10 m=32
